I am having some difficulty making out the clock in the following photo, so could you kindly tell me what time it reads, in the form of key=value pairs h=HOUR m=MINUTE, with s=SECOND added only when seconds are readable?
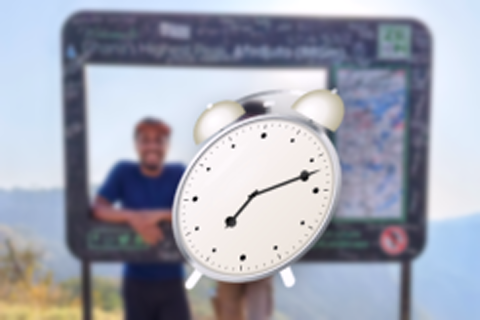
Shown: h=7 m=12
